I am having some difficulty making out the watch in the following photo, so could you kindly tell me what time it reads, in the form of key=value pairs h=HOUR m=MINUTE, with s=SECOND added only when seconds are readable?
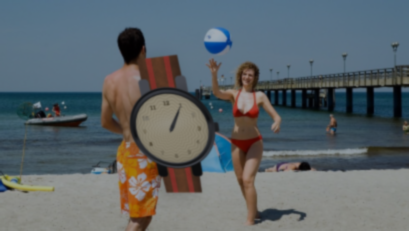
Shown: h=1 m=5
